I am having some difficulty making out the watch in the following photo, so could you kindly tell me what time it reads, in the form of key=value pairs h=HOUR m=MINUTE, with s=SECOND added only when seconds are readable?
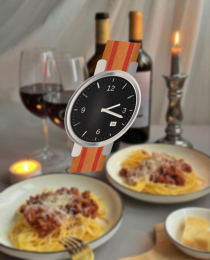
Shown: h=2 m=18
